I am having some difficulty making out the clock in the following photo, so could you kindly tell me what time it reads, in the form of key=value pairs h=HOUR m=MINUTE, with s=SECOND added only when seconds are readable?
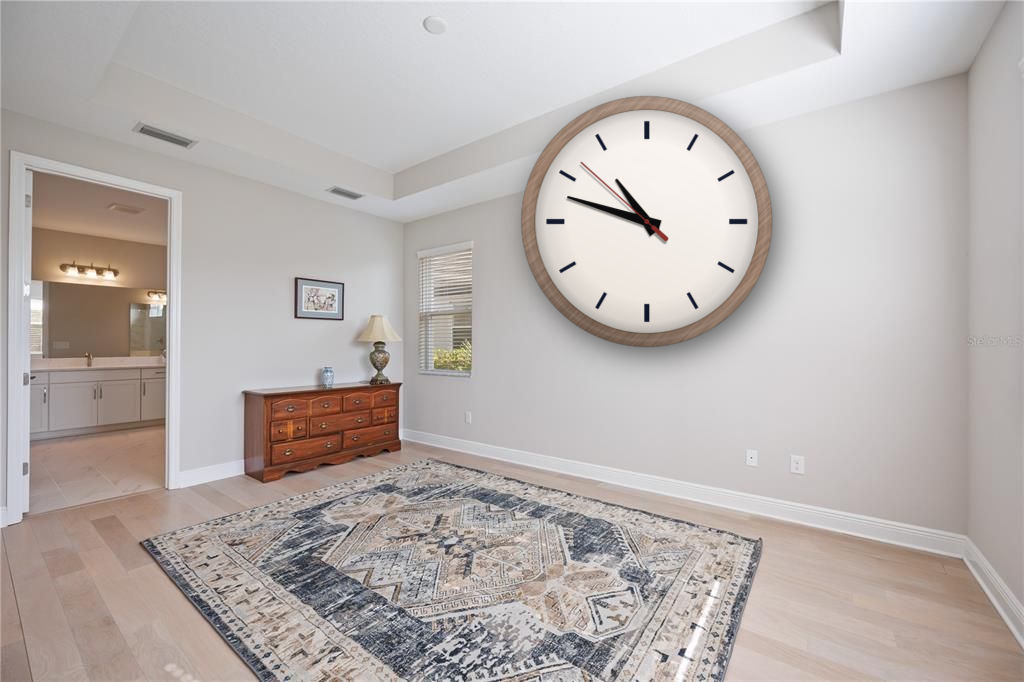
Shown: h=10 m=47 s=52
